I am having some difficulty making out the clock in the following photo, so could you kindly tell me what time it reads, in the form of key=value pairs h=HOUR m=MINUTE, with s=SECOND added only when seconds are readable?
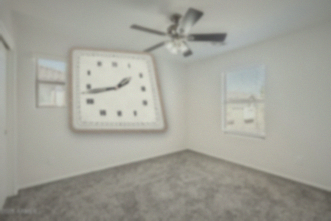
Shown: h=1 m=43
